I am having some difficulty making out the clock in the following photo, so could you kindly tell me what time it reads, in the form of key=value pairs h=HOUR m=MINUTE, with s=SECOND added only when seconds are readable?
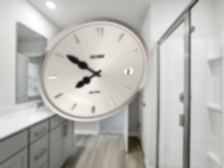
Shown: h=7 m=51
